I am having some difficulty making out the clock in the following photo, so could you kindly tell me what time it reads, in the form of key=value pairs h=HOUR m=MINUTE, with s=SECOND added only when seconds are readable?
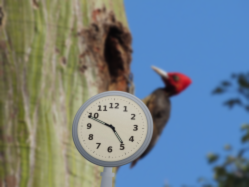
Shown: h=4 m=49
